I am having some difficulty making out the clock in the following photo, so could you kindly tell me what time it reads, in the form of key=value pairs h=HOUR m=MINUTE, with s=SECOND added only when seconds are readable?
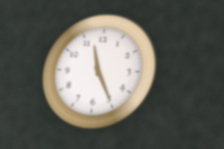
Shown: h=11 m=25
